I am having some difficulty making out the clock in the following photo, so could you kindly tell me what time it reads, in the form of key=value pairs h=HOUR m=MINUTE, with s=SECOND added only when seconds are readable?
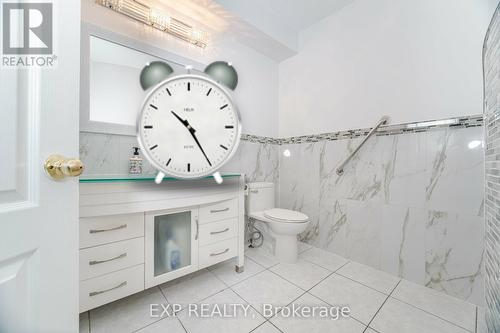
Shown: h=10 m=25
